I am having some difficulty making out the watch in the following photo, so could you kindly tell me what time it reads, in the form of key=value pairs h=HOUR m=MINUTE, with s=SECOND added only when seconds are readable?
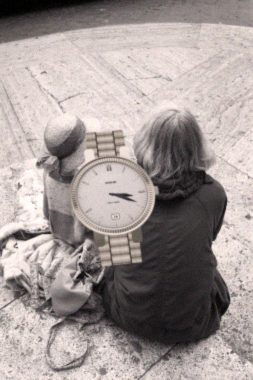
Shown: h=3 m=19
